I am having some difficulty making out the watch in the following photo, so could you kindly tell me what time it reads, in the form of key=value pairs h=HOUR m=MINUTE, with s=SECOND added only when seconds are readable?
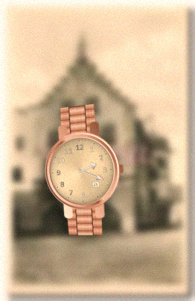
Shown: h=2 m=19
